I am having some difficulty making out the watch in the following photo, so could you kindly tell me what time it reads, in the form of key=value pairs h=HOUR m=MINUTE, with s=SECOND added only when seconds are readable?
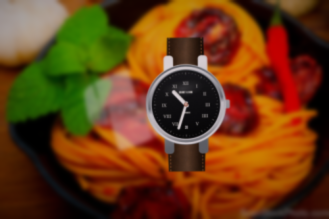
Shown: h=10 m=33
